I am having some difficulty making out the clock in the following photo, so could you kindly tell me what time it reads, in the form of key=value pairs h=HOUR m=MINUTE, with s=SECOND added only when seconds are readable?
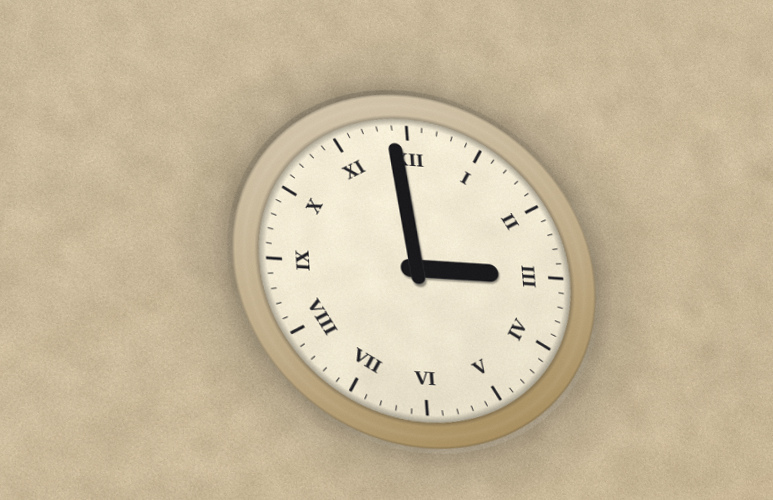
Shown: h=2 m=59
